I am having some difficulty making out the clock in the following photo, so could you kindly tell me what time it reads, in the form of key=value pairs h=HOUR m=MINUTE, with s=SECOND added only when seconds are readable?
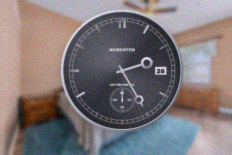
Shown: h=2 m=25
